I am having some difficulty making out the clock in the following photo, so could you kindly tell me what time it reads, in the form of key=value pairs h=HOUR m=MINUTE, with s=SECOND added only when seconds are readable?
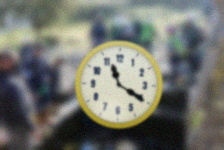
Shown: h=11 m=20
